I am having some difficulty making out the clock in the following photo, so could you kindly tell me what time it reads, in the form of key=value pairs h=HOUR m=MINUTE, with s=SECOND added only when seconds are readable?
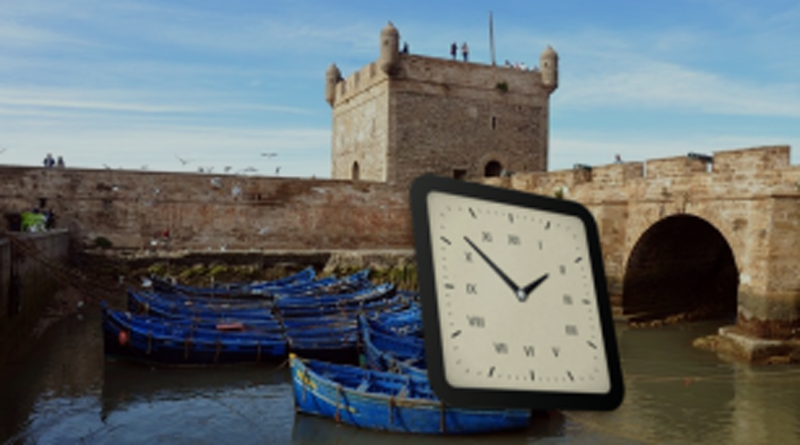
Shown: h=1 m=52
